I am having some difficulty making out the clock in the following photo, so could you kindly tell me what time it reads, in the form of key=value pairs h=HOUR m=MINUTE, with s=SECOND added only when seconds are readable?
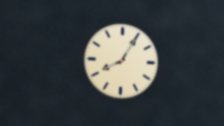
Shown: h=8 m=5
